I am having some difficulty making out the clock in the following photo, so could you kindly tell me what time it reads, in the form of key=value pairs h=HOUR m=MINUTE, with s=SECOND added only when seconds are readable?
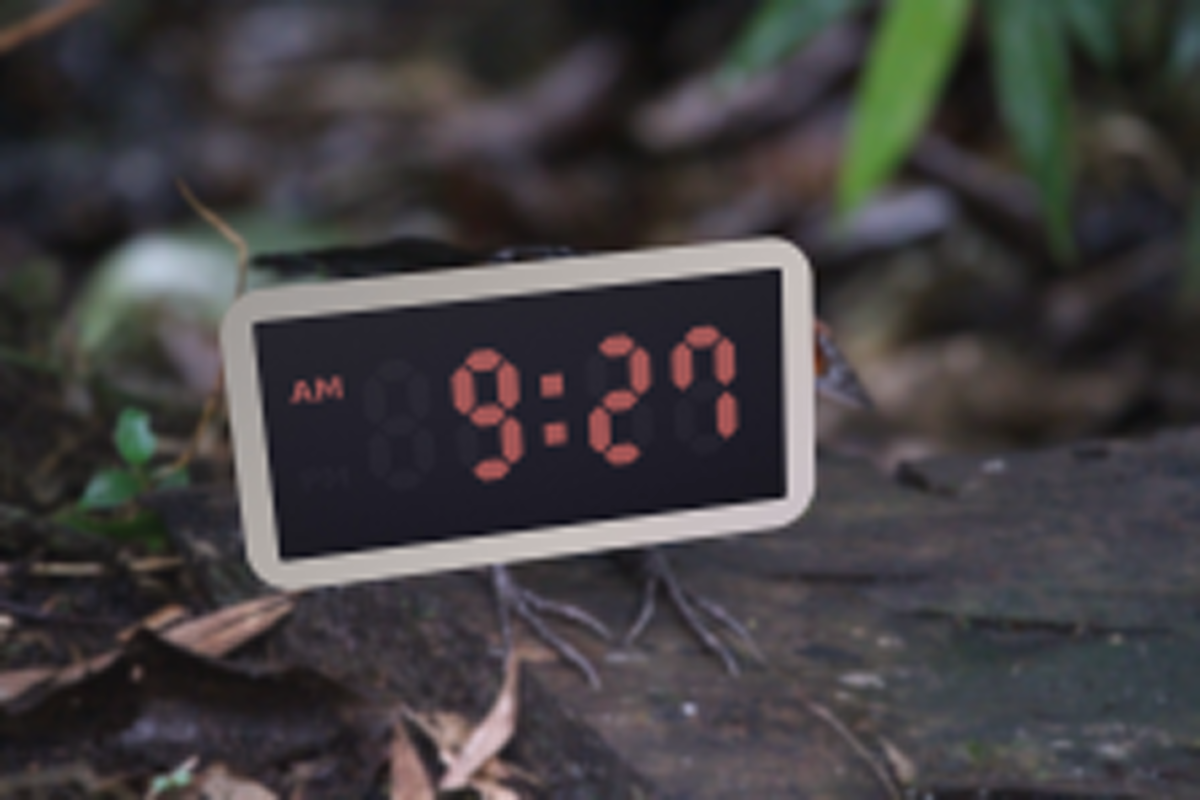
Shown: h=9 m=27
